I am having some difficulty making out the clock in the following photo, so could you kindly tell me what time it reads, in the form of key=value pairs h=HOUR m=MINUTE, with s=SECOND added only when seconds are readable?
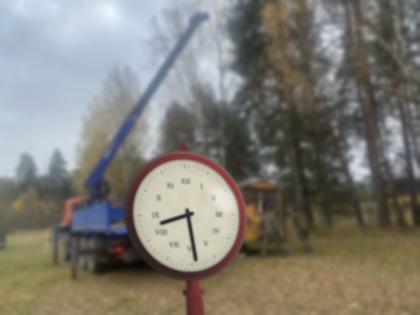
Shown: h=8 m=29
